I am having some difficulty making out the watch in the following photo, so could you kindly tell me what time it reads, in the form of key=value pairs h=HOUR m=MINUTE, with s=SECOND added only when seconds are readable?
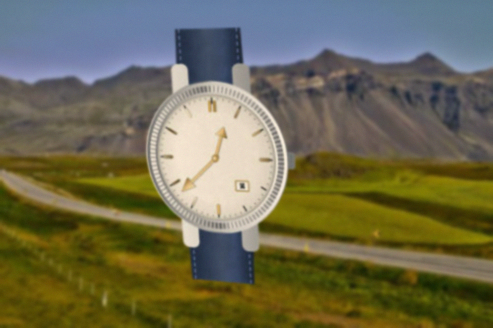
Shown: h=12 m=38
